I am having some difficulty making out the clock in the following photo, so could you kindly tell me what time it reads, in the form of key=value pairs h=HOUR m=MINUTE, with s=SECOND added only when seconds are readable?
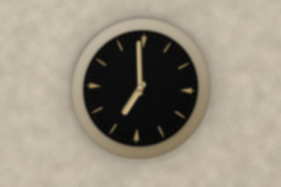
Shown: h=6 m=59
